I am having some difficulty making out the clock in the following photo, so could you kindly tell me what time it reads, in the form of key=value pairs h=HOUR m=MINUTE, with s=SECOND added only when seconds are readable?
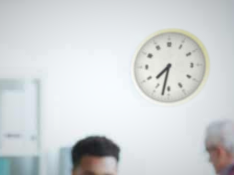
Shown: h=7 m=32
